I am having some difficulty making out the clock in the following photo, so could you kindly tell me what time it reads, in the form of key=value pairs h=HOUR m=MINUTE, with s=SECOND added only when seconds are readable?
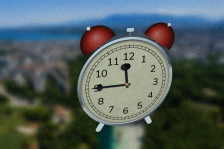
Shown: h=11 m=45
